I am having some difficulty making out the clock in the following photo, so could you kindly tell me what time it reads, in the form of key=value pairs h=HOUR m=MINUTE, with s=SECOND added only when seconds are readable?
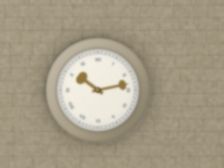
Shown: h=10 m=13
